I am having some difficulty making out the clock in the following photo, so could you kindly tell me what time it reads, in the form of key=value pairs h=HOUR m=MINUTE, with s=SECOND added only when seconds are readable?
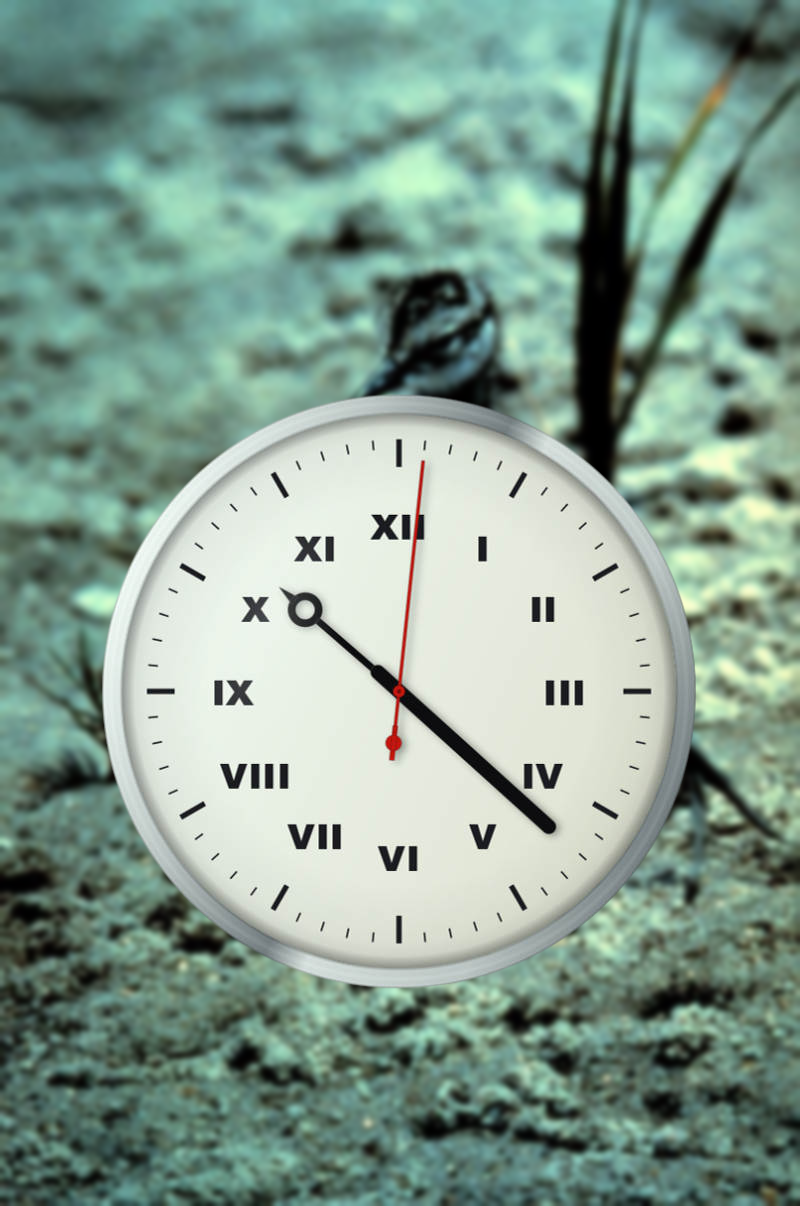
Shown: h=10 m=22 s=1
